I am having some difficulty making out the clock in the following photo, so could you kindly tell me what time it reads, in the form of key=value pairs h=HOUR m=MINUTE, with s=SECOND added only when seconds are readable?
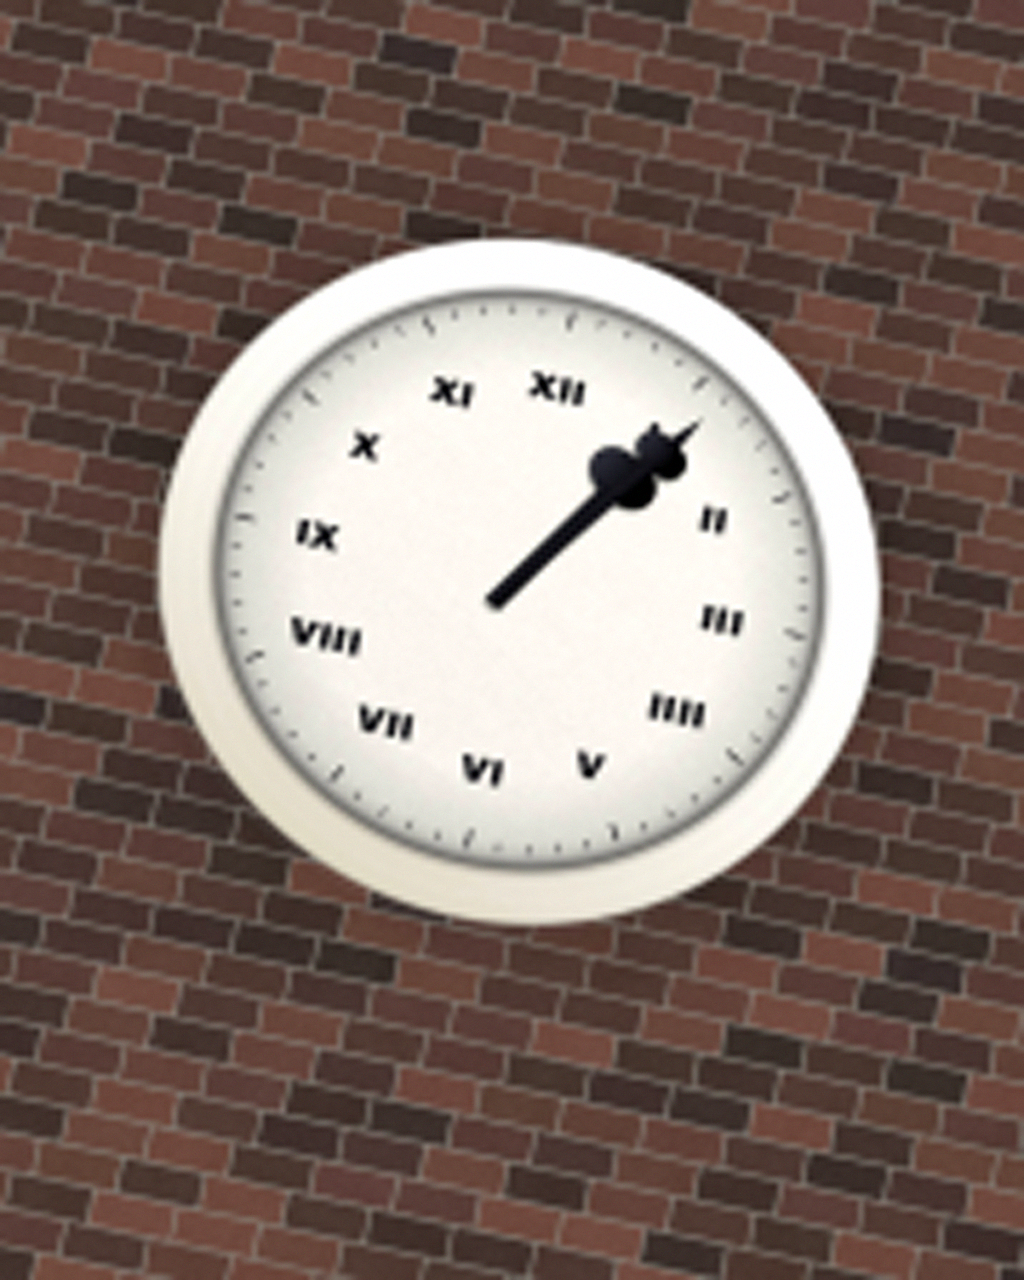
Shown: h=1 m=6
